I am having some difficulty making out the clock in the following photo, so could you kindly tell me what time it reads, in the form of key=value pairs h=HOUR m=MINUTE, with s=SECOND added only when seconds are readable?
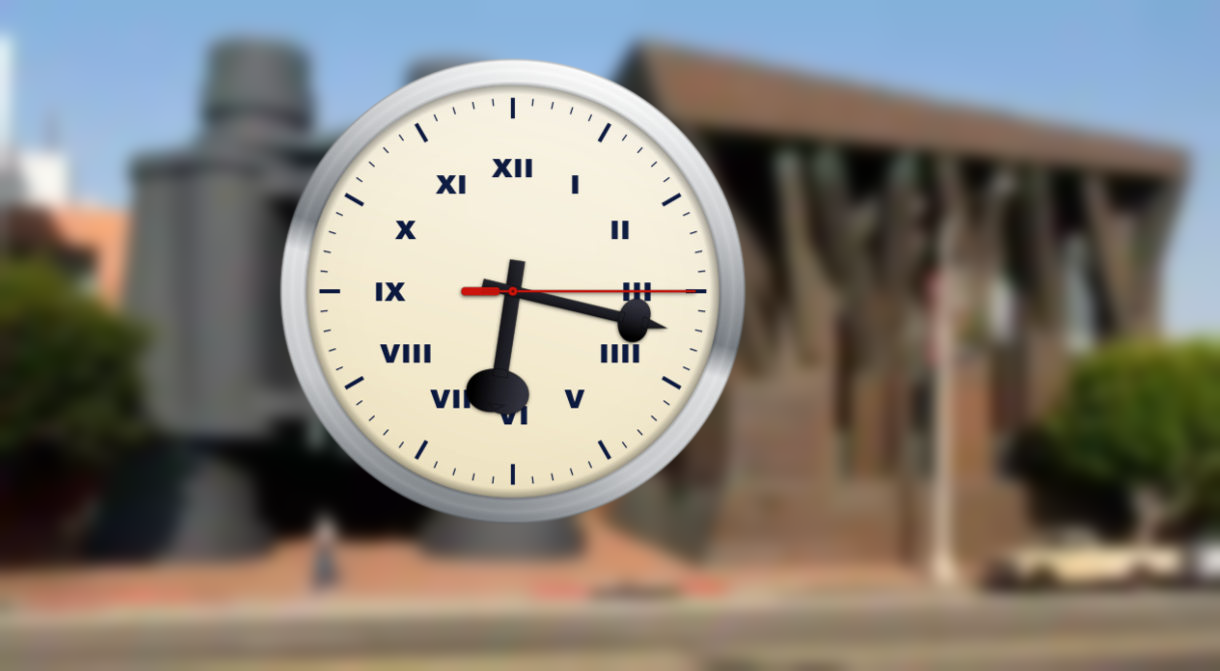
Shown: h=6 m=17 s=15
